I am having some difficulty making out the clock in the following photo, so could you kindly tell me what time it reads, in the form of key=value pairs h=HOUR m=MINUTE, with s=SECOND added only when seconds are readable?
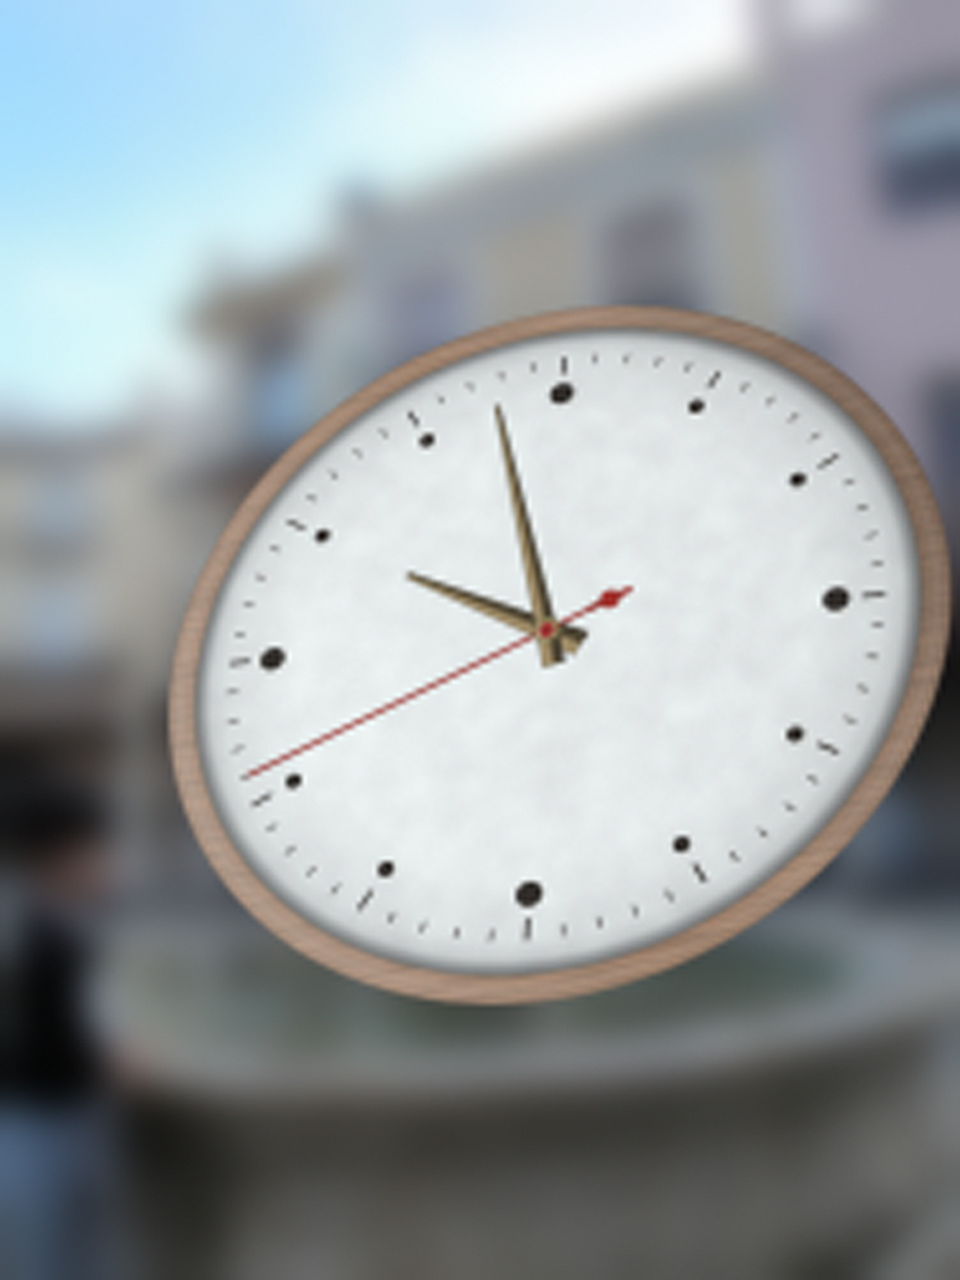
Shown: h=9 m=57 s=41
